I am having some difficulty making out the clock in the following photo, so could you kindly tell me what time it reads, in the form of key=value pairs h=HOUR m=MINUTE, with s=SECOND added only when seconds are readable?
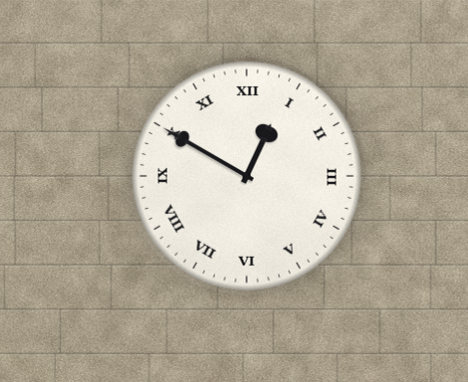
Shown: h=12 m=50
